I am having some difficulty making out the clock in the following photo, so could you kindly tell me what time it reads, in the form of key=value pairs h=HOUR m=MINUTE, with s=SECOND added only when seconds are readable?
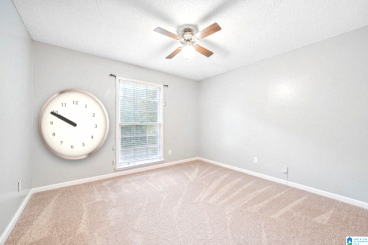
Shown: h=9 m=49
